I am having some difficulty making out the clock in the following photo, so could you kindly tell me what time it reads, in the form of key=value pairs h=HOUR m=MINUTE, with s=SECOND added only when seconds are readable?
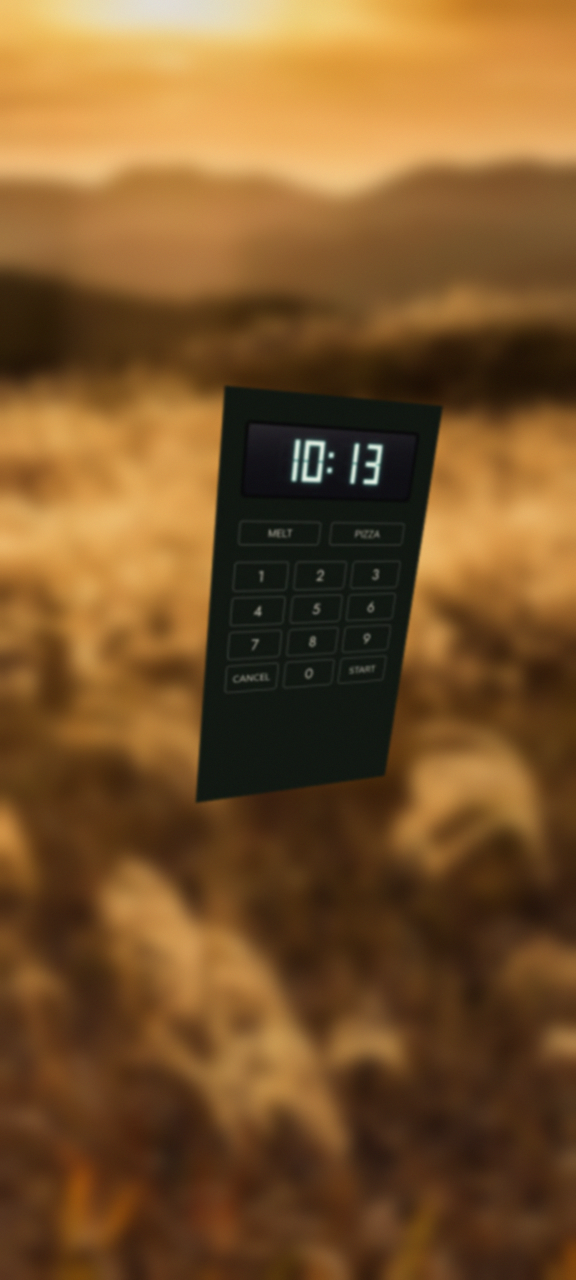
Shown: h=10 m=13
